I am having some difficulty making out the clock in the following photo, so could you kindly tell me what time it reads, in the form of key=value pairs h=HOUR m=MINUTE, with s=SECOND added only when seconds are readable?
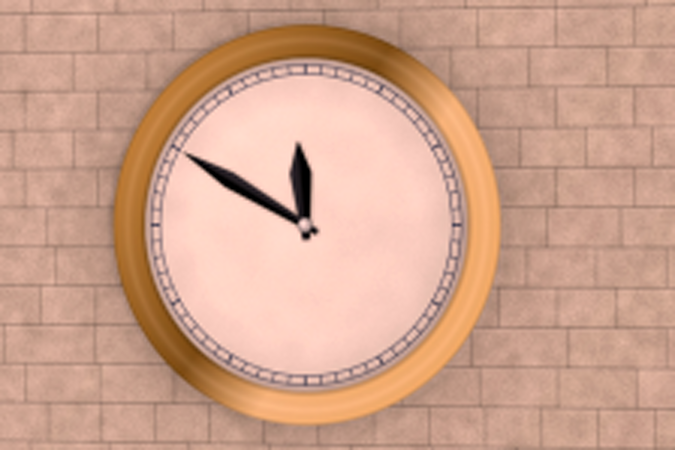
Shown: h=11 m=50
